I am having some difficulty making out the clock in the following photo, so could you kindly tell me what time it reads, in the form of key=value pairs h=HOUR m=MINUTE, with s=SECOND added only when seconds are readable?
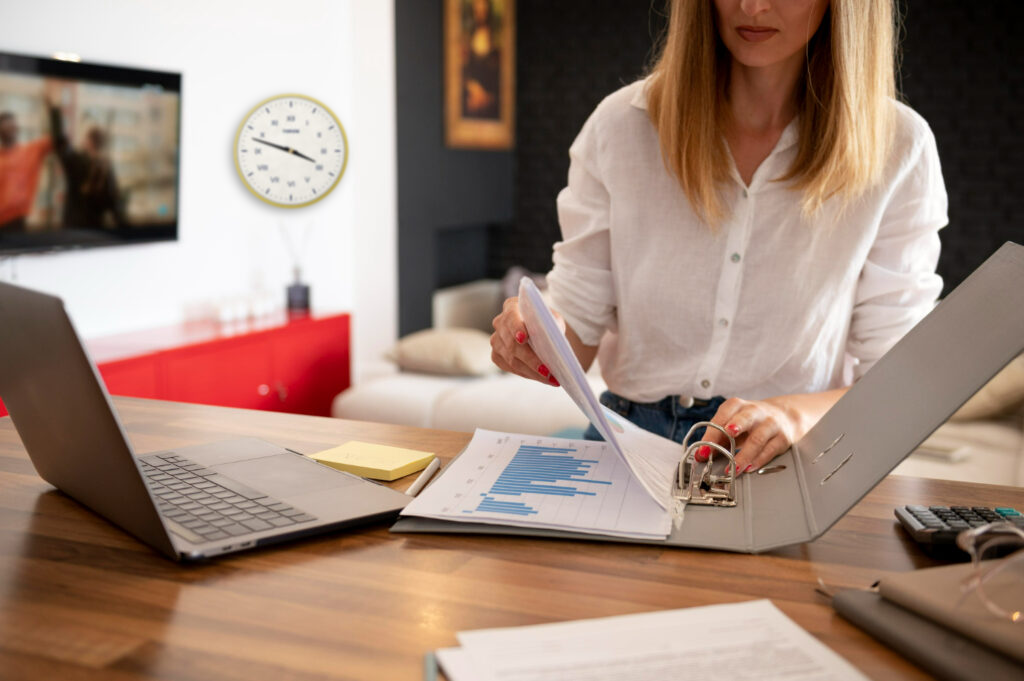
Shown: h=3 m=48
